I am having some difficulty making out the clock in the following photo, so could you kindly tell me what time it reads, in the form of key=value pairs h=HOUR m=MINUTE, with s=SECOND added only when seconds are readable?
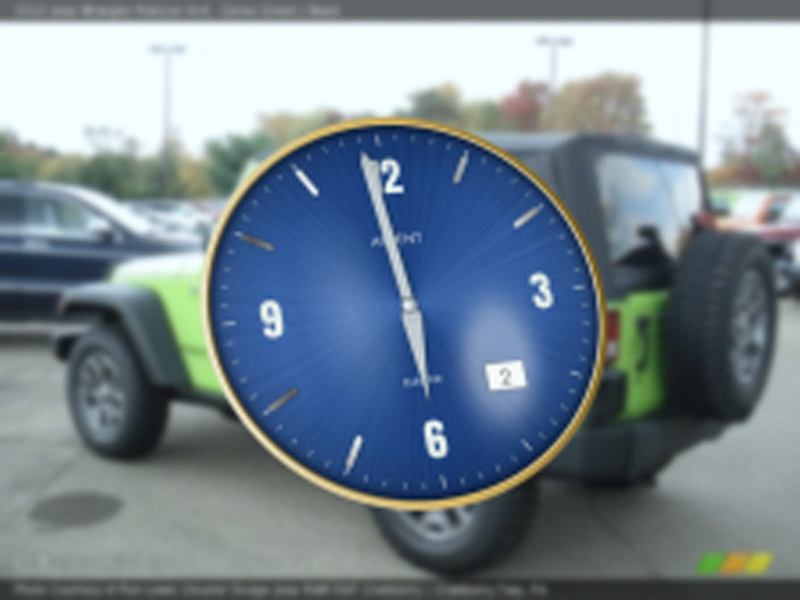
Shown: h=5 m=59
